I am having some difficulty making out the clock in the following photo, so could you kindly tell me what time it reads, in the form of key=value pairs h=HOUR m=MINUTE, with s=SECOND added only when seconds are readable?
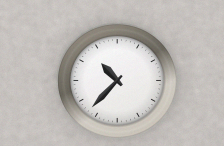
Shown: h=10 m=37
